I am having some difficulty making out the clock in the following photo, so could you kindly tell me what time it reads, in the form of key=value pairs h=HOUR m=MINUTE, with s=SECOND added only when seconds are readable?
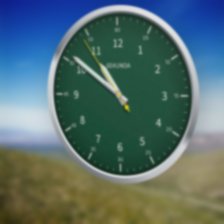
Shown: h=10 m=50 s=54
